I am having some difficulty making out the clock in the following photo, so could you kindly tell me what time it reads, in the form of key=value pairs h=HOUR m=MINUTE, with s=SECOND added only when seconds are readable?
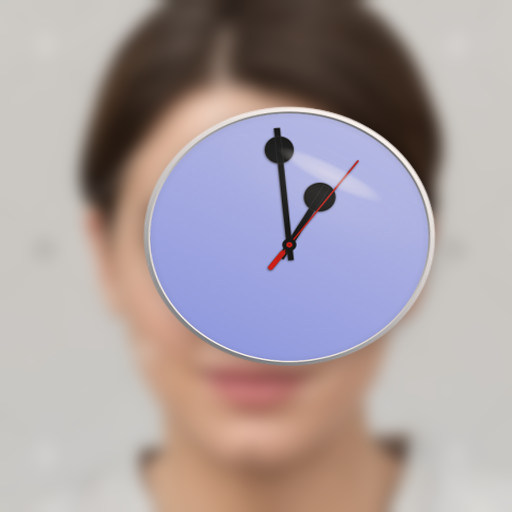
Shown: h=12 m=59 s=6
